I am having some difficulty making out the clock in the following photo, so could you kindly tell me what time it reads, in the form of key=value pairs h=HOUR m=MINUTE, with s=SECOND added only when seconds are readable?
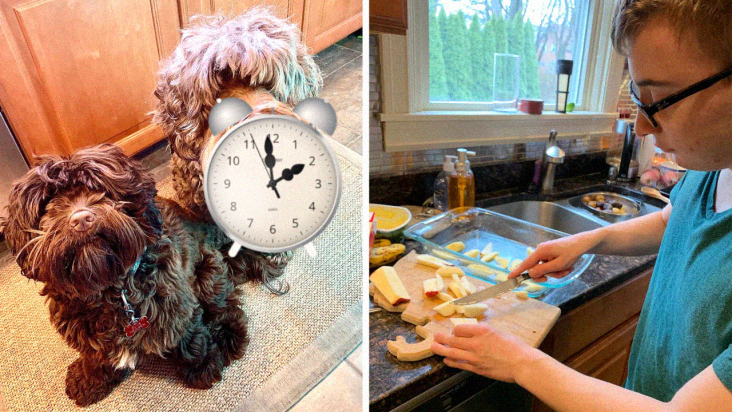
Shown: h=1 m=58 s=56
